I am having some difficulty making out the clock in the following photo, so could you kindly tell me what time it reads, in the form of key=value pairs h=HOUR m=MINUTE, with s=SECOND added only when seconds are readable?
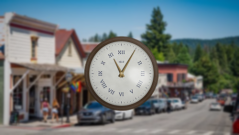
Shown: h=11 m=5
